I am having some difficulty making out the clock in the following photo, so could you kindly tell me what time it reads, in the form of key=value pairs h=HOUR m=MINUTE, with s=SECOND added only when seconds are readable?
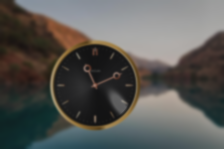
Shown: h=11 m=11
